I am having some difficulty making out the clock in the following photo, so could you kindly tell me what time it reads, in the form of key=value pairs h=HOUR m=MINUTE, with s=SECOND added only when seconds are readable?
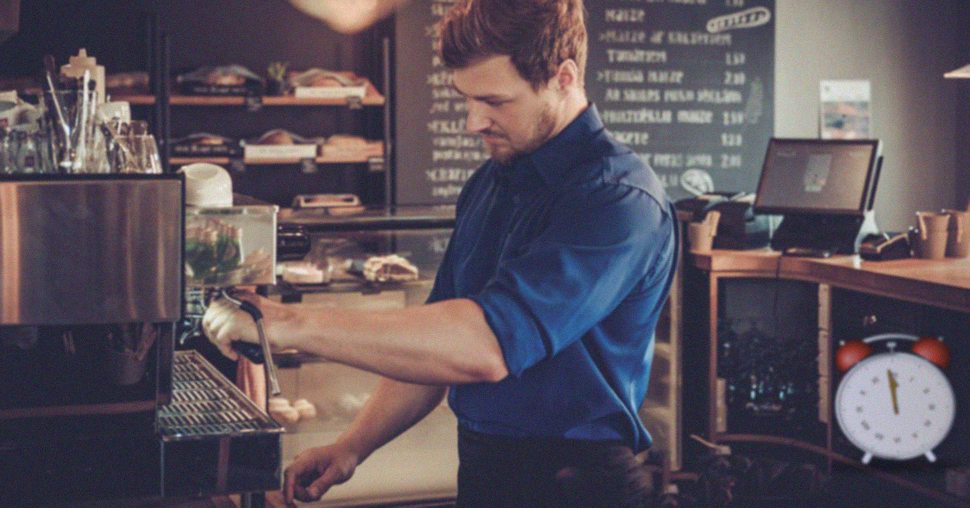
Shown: h=11 m=59
